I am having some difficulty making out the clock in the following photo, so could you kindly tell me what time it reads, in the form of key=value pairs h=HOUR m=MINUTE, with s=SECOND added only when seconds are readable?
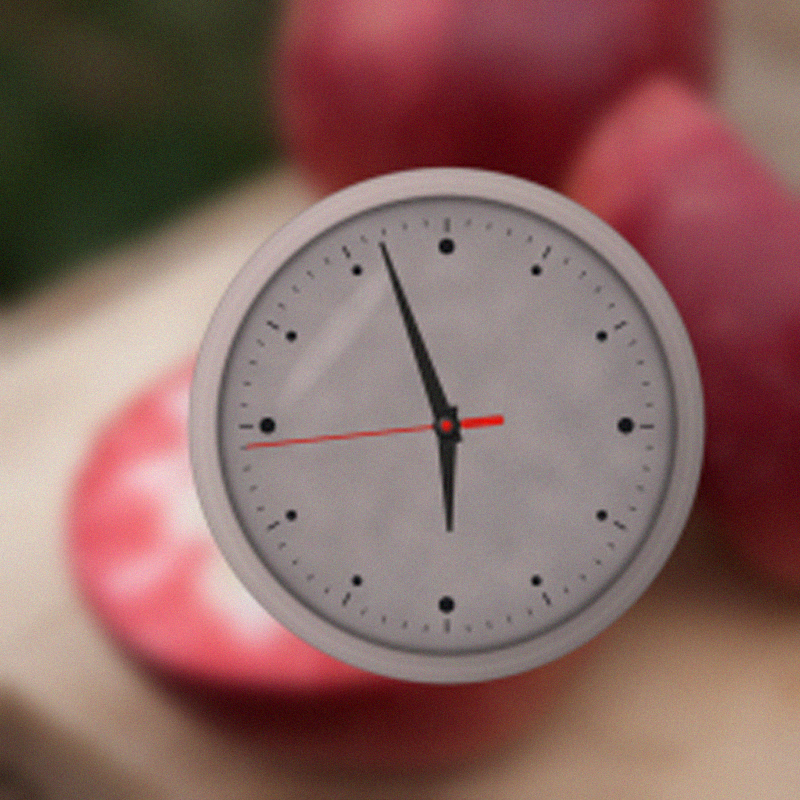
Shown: h=5 m=56 s=44
